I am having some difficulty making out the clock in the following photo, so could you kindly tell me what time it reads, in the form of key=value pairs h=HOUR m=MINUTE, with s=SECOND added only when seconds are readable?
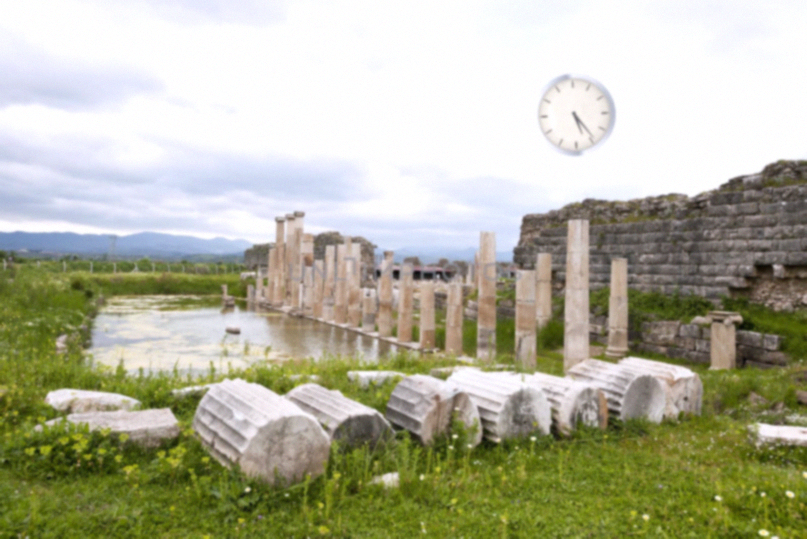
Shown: h=5 m=24
